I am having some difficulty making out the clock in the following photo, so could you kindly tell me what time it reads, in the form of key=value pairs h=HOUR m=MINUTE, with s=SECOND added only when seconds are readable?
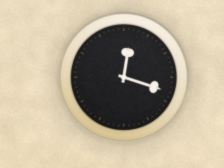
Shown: h=12 m=18
